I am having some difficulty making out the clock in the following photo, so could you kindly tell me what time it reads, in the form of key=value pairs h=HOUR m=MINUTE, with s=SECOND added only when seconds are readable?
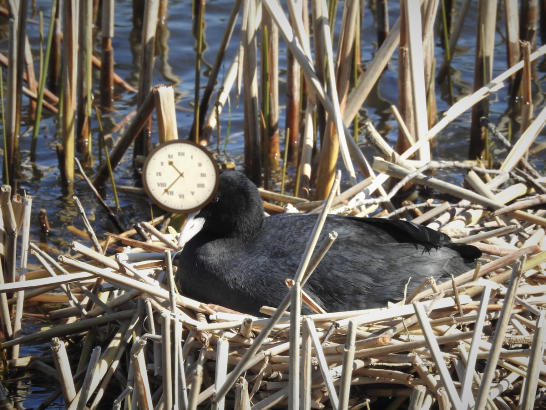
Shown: h=10 m=37
